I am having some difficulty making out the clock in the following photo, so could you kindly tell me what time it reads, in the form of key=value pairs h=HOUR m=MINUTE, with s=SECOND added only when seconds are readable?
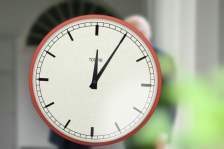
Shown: h=12 m=5
